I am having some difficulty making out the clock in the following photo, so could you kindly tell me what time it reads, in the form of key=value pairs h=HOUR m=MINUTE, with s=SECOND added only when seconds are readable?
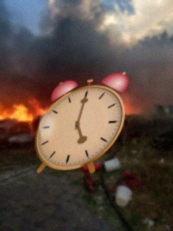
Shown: h=5 m=0
